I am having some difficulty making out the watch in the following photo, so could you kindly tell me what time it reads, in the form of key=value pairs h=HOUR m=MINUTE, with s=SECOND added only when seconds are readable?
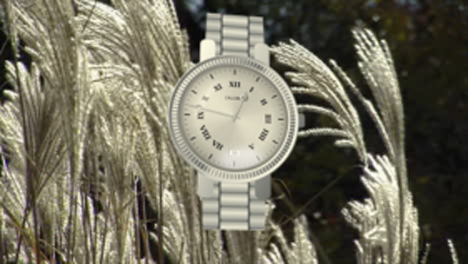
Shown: h=12 m=47
